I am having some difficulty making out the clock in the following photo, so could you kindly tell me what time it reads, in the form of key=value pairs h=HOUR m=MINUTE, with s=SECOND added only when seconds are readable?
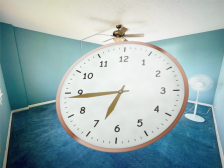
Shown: h=6 m=44
